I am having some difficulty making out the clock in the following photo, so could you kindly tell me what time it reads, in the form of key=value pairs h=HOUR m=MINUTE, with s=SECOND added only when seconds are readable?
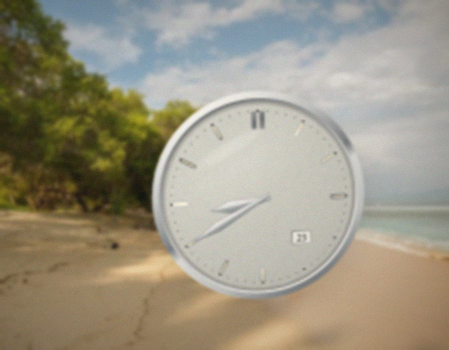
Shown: h=8 m=40
